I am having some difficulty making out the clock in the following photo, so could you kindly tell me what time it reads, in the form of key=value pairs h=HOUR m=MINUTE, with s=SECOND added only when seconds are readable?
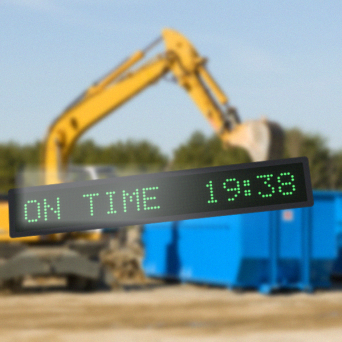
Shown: h=19 m=38
